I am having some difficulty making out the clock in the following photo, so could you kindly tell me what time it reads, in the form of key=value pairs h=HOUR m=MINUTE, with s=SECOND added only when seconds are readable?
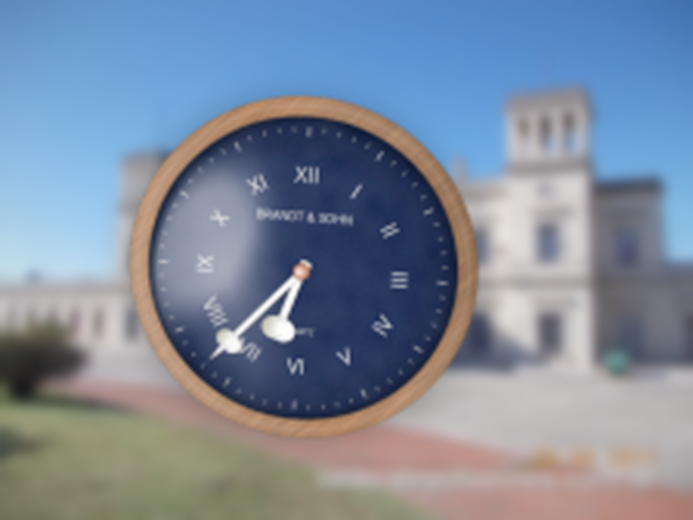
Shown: h=6 m=37
